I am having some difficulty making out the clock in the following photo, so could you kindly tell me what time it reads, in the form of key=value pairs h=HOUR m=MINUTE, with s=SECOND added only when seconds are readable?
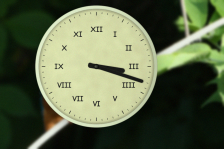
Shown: h=3 m=18
